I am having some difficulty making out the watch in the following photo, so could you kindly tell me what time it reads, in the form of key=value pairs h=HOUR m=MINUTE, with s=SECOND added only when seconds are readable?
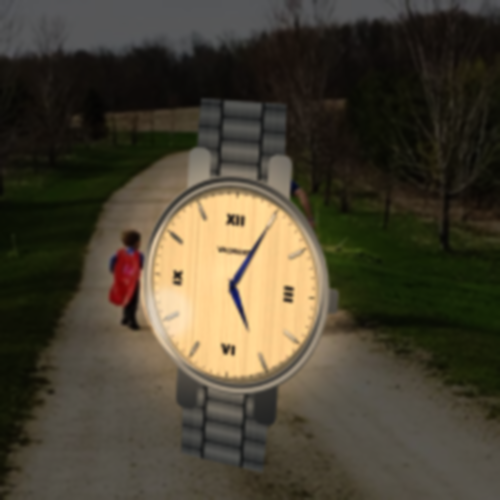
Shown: h=5 m=5
